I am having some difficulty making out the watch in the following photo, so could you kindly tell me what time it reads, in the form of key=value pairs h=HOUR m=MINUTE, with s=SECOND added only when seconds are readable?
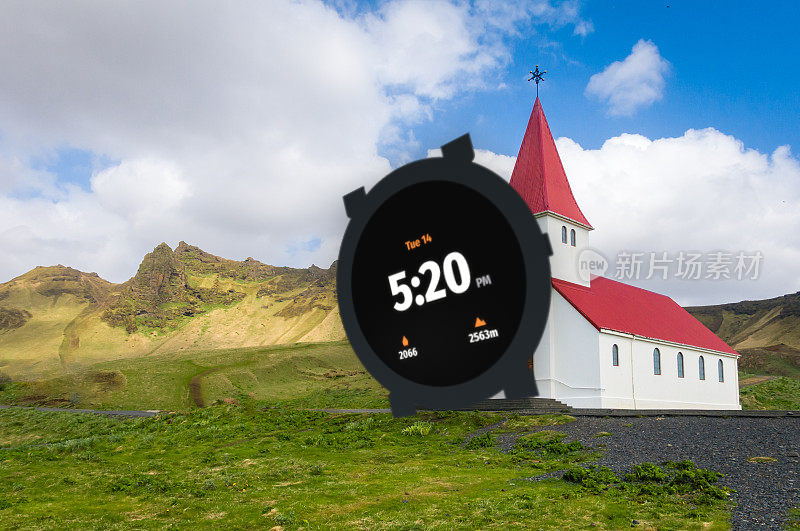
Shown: h=5 m=20
